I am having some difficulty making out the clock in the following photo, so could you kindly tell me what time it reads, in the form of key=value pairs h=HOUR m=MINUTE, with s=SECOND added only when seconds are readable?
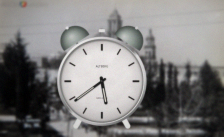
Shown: h=5 m=39
